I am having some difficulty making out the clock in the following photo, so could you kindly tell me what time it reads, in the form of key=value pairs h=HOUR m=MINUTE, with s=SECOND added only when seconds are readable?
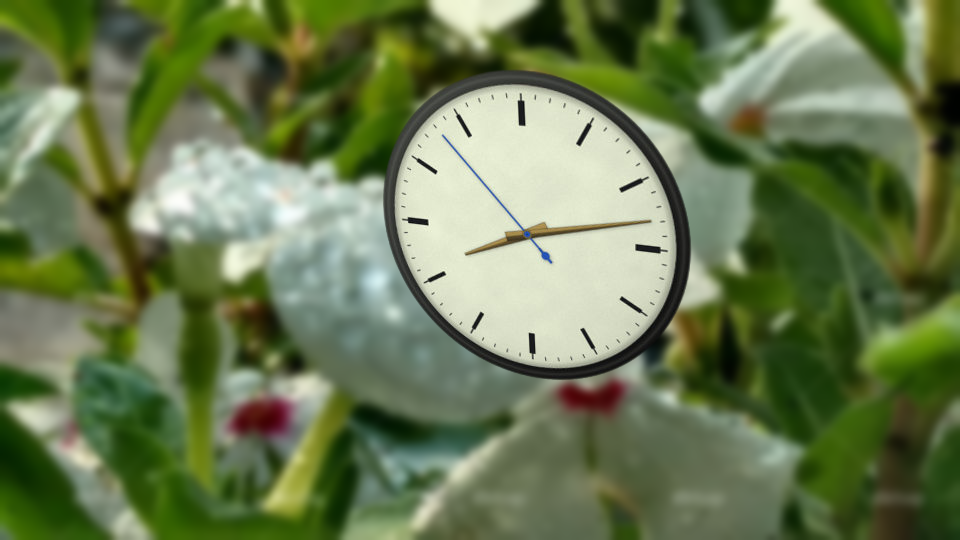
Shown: h=8 m=12 s=53
